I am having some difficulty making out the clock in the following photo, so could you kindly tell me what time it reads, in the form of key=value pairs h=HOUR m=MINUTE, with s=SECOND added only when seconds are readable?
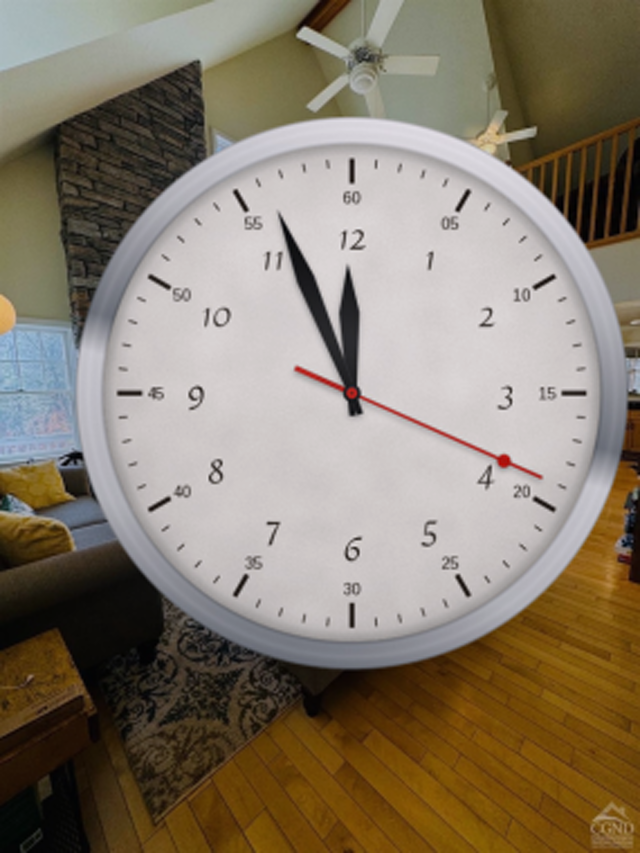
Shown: h=11 m=56 s=19
